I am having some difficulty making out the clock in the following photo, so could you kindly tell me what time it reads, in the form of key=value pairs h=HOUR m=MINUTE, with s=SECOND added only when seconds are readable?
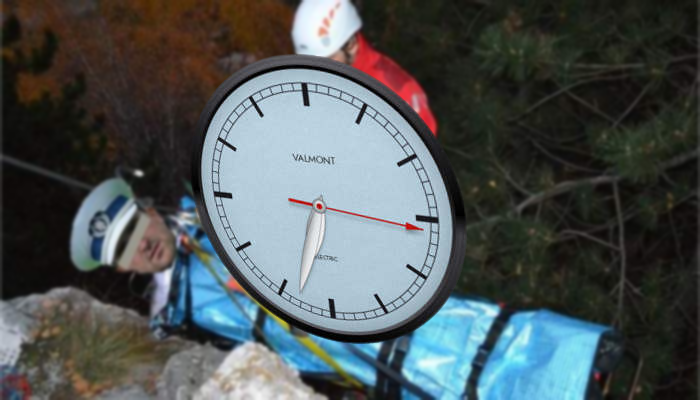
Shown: h=6 m=33 s=16
